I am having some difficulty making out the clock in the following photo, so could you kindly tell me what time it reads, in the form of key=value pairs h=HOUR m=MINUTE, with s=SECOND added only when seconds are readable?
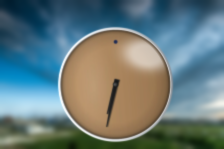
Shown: h=6 m=32
